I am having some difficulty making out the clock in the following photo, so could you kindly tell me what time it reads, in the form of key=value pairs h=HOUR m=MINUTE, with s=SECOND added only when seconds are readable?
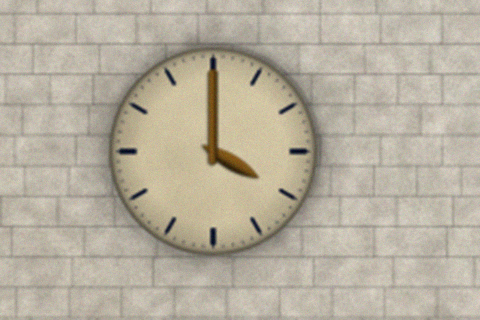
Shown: h=4 m=0
